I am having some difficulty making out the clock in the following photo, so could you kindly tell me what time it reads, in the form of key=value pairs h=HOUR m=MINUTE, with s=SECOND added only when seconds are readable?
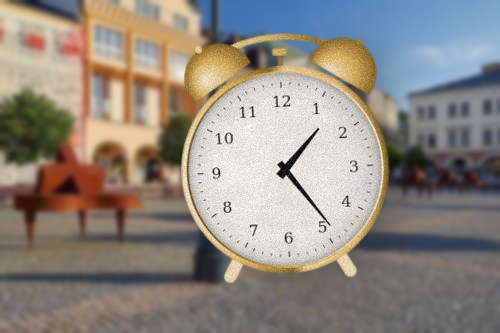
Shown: h=1 m=24
